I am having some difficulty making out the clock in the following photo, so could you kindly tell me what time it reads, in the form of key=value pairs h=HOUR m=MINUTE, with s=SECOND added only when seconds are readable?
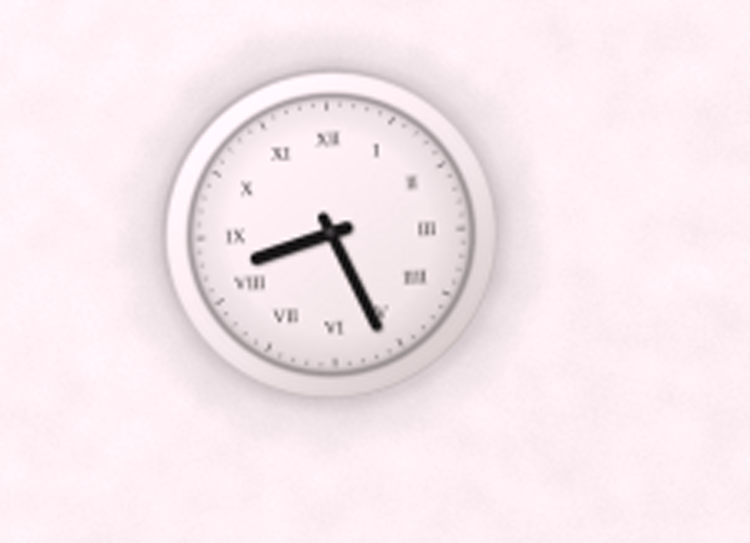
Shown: h=8 m=26
